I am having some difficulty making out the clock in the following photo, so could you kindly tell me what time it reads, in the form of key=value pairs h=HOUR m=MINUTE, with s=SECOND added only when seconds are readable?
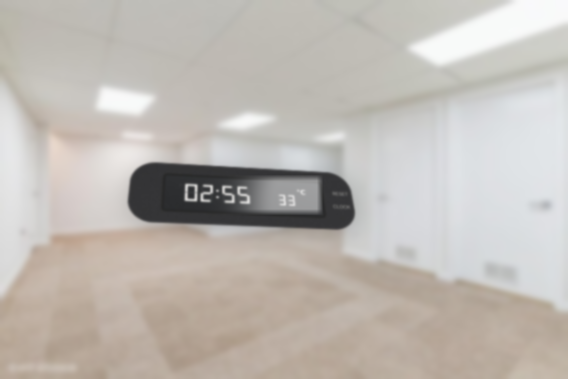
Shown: h=2 m=55
